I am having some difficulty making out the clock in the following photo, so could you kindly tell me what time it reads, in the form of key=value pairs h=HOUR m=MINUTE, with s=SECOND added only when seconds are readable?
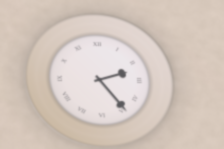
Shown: h=2 m=24
